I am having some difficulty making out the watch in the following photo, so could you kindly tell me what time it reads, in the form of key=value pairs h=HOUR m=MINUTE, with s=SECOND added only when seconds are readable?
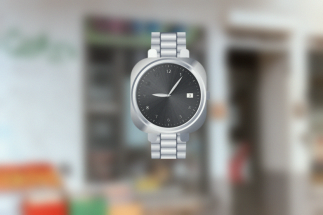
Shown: h=9 m=6
